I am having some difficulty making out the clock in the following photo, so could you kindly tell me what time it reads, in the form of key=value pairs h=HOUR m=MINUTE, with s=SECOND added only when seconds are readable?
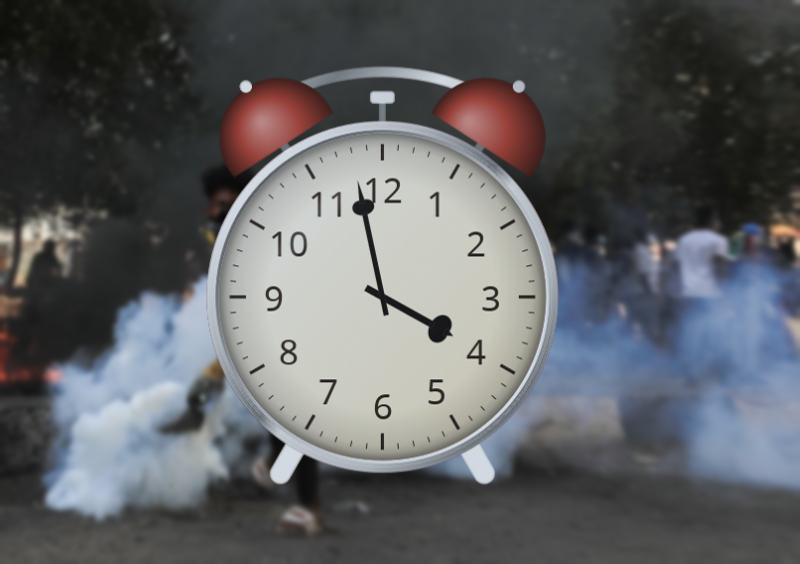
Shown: h=3 m=58
